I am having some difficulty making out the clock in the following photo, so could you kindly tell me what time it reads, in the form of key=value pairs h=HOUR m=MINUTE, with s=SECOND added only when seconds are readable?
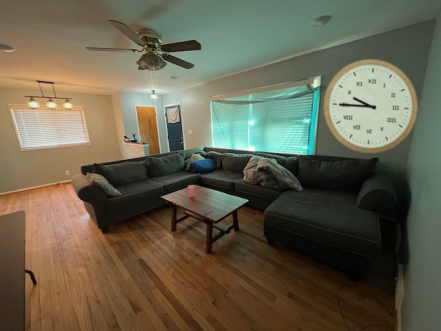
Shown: h=9 m=45
